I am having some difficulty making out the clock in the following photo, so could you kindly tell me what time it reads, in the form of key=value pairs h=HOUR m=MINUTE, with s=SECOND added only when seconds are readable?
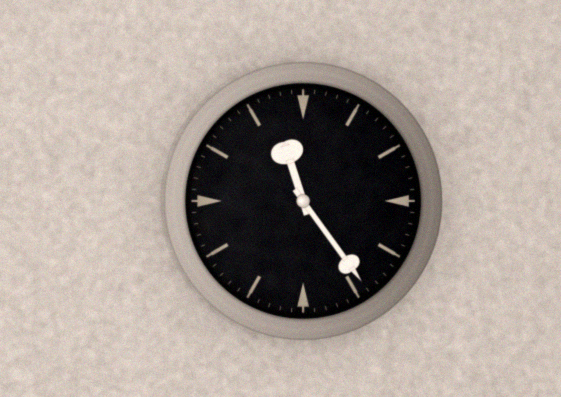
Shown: h=11 m=24
